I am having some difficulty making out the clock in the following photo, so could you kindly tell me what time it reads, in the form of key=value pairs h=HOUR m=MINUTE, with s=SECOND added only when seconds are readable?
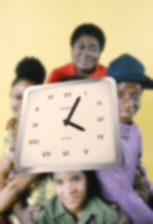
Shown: h=4 m=4
